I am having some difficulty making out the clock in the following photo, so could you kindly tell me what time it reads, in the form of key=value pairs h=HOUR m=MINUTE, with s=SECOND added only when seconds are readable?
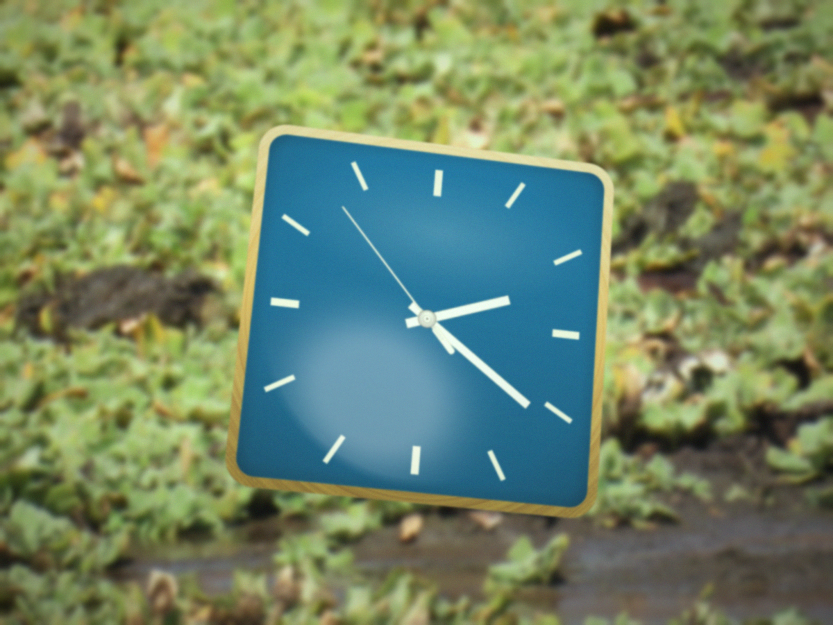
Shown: h=2 m=20 s=53
